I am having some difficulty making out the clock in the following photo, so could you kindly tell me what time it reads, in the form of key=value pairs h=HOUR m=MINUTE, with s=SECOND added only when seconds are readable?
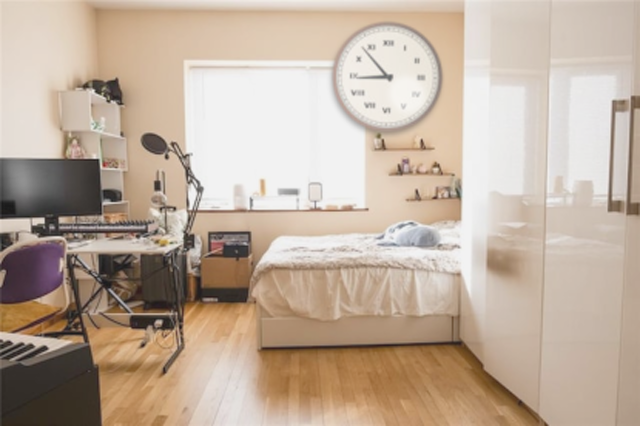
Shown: h=8 m=53
